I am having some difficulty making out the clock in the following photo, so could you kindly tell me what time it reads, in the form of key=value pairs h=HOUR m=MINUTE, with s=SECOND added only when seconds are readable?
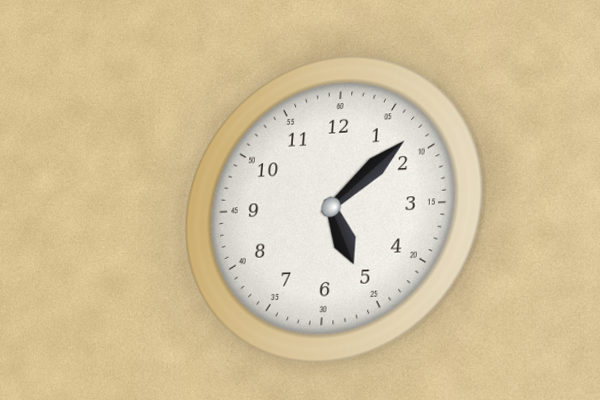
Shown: h=5 m=8
